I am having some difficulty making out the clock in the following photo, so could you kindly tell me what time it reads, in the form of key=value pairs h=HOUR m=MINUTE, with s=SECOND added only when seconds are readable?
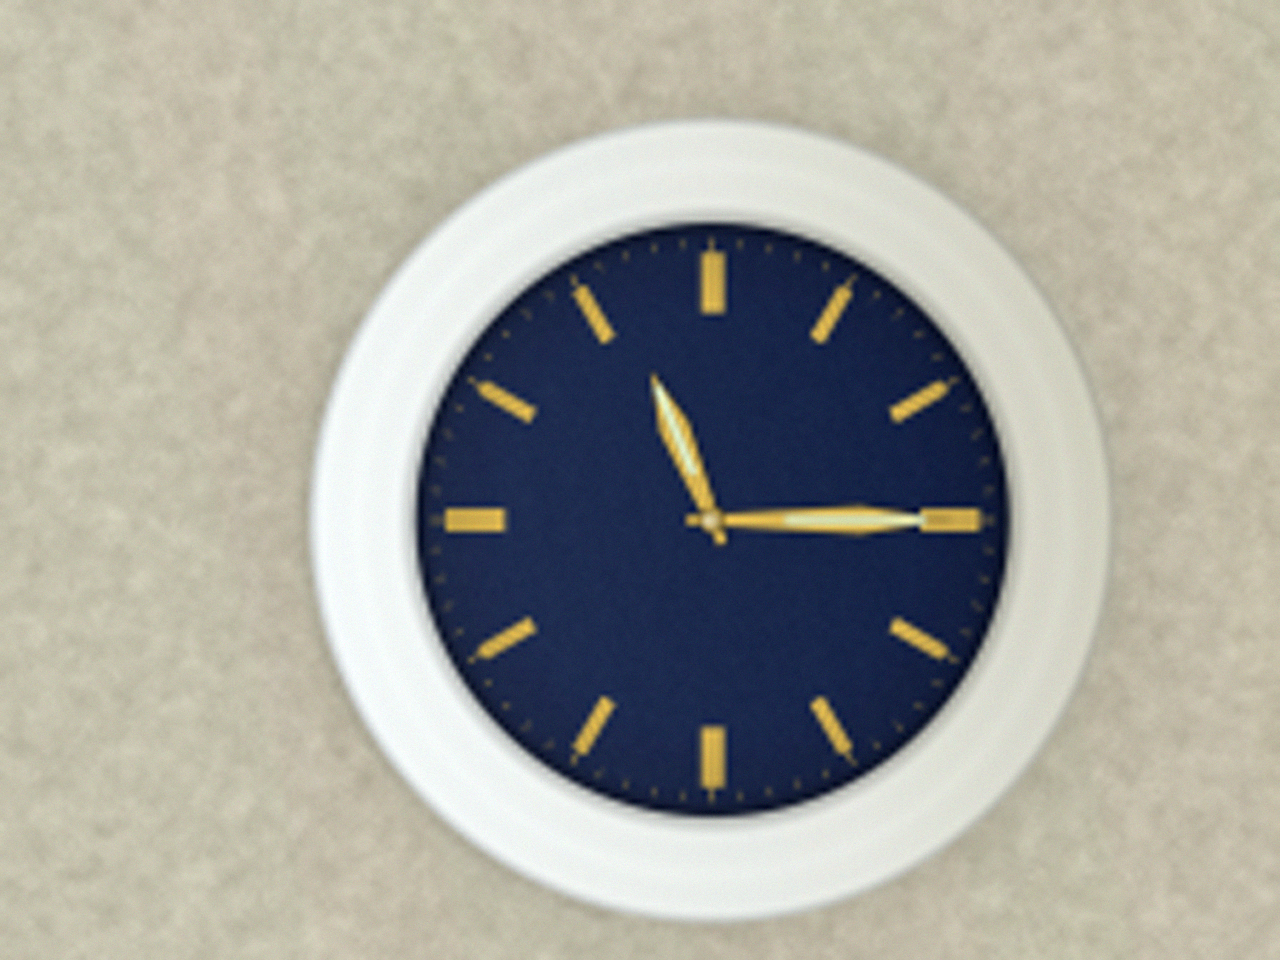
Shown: h=11 m=15
